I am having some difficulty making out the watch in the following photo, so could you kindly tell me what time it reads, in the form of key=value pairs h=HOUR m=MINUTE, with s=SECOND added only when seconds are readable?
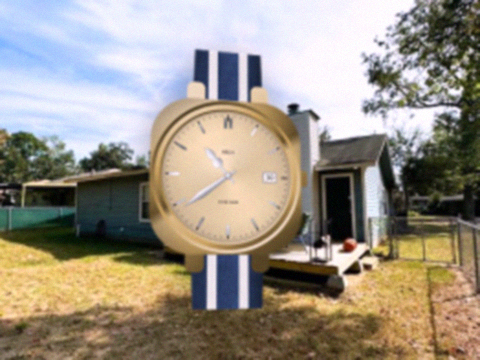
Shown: h=10 m=39
